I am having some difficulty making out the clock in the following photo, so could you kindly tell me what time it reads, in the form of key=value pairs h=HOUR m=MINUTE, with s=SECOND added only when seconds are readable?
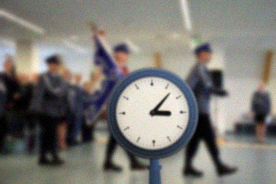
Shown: h=3 m=7
